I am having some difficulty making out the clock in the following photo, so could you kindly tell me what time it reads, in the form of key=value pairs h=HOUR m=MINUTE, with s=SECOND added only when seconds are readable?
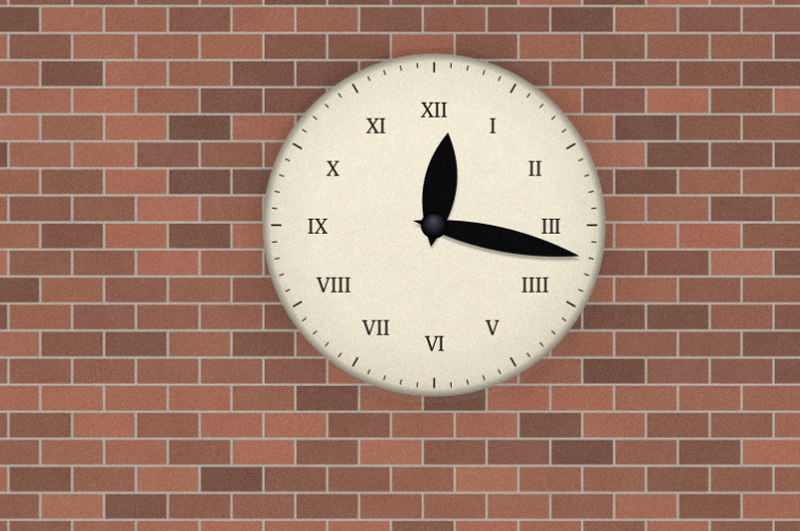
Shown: h=12 m=17
